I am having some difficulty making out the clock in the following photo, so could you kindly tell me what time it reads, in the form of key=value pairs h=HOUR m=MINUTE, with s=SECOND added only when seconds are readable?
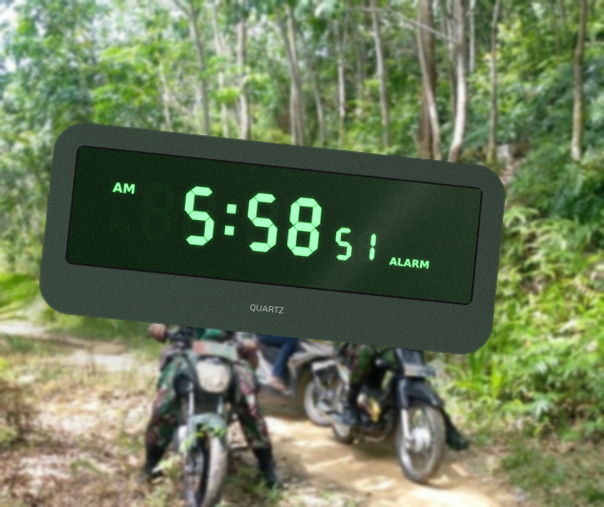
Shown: h=5 m=58 s=51
